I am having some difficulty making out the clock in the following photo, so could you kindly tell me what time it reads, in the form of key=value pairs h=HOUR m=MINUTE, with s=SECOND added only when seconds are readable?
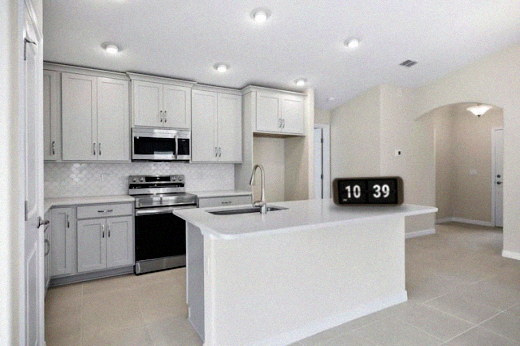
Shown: h=10 m=39
